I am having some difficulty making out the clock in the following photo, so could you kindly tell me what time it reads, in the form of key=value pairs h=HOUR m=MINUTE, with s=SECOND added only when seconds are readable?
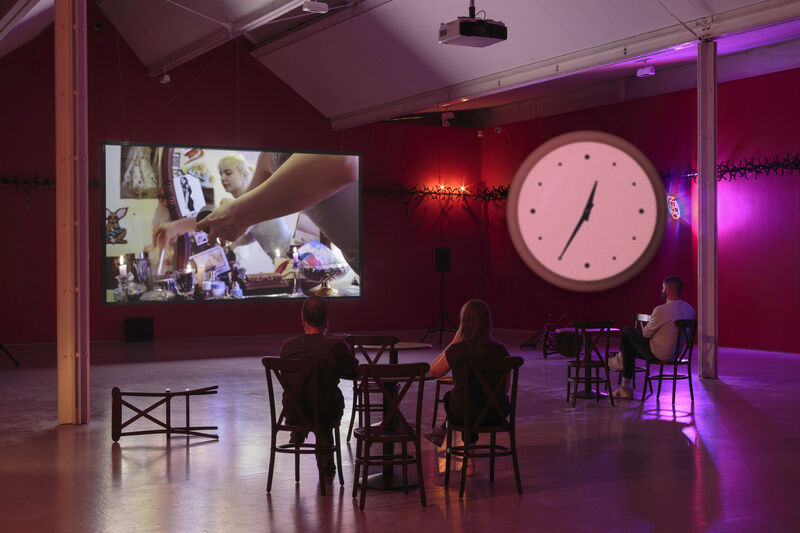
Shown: h=12 m=35
